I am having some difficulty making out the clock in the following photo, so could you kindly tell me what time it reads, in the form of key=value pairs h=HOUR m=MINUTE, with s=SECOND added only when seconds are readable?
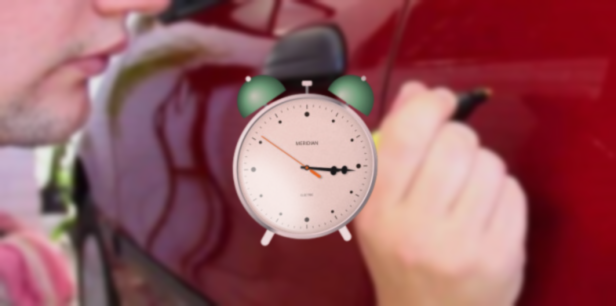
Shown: h=3 m=15 s=51
